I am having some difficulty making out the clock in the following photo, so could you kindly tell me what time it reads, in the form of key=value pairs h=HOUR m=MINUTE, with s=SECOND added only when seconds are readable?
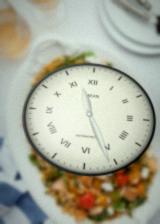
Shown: h=11 m=26
